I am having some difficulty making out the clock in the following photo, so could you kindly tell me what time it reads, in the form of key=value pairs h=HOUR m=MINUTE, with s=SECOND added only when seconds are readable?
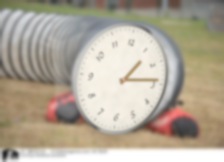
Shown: h=1 m=14
